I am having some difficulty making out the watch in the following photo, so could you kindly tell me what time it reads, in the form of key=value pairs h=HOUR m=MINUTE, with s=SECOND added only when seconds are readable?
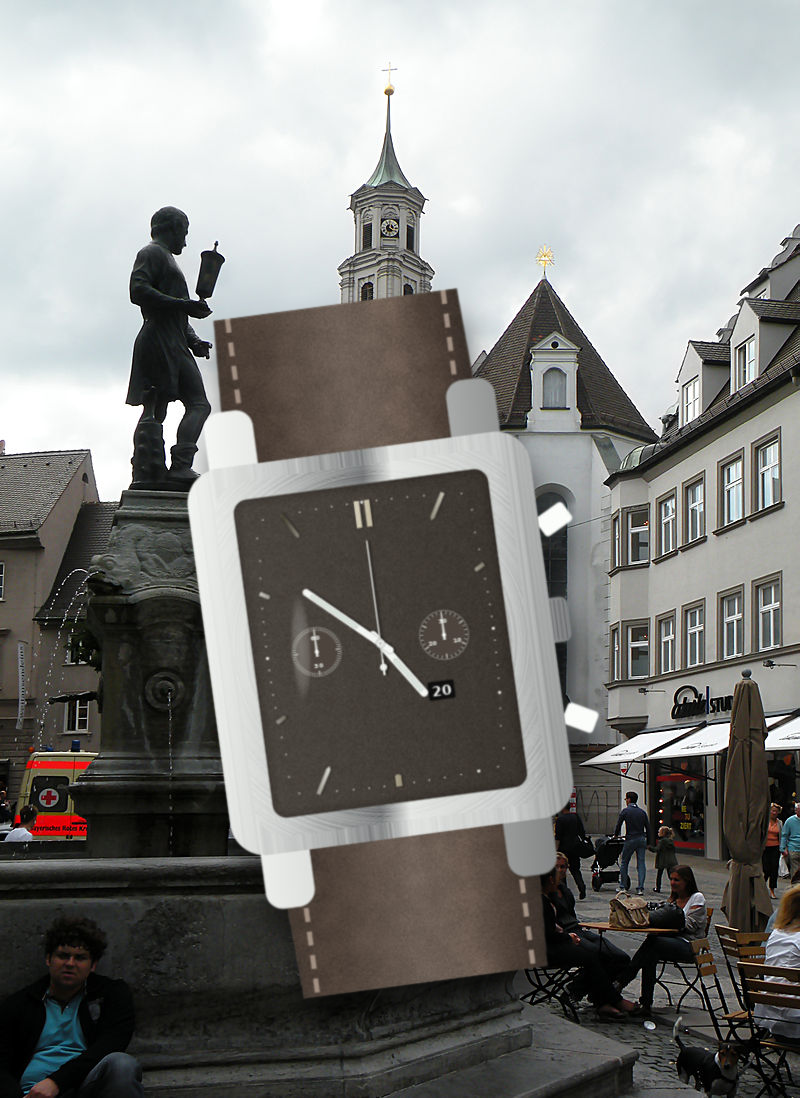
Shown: h=4 m=52
